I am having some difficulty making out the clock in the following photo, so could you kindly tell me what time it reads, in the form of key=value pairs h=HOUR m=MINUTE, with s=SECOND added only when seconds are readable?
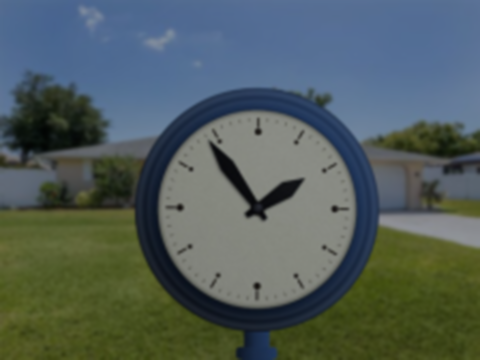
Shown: h=1 m=54
